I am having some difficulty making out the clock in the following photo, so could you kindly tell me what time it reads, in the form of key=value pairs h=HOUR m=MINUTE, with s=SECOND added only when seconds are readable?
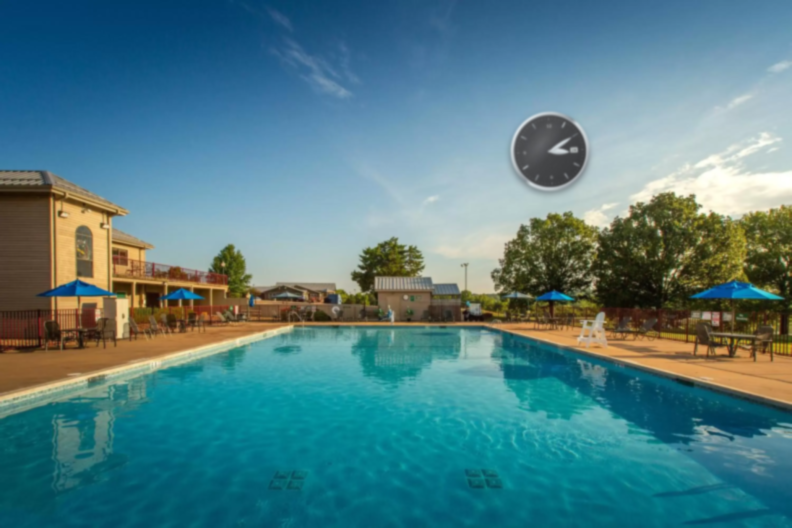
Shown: h=3 m=10
